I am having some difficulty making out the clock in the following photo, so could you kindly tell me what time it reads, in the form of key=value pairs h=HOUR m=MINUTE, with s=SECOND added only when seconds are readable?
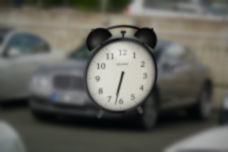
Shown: h=6 m=32
